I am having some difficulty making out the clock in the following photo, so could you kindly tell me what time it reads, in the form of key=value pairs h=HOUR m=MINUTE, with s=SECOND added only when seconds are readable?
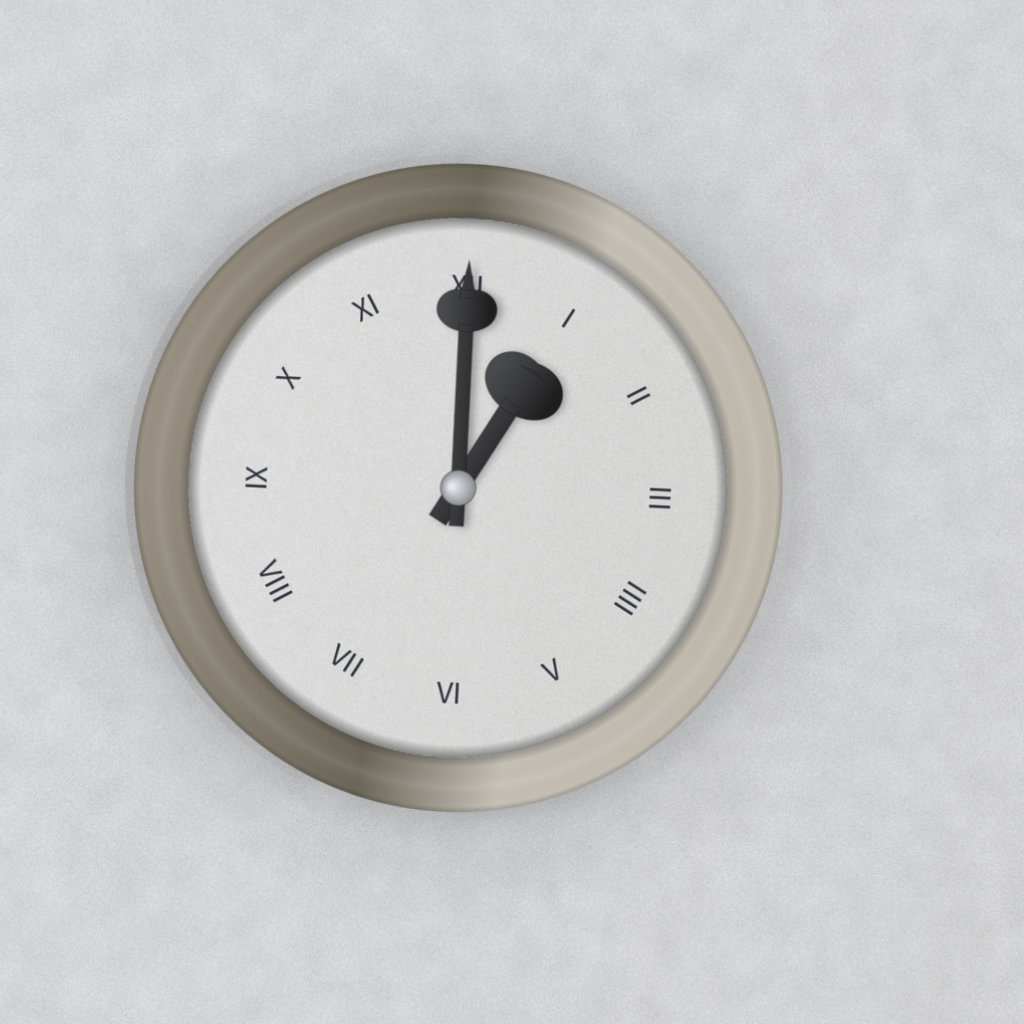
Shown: h=1 m=0
